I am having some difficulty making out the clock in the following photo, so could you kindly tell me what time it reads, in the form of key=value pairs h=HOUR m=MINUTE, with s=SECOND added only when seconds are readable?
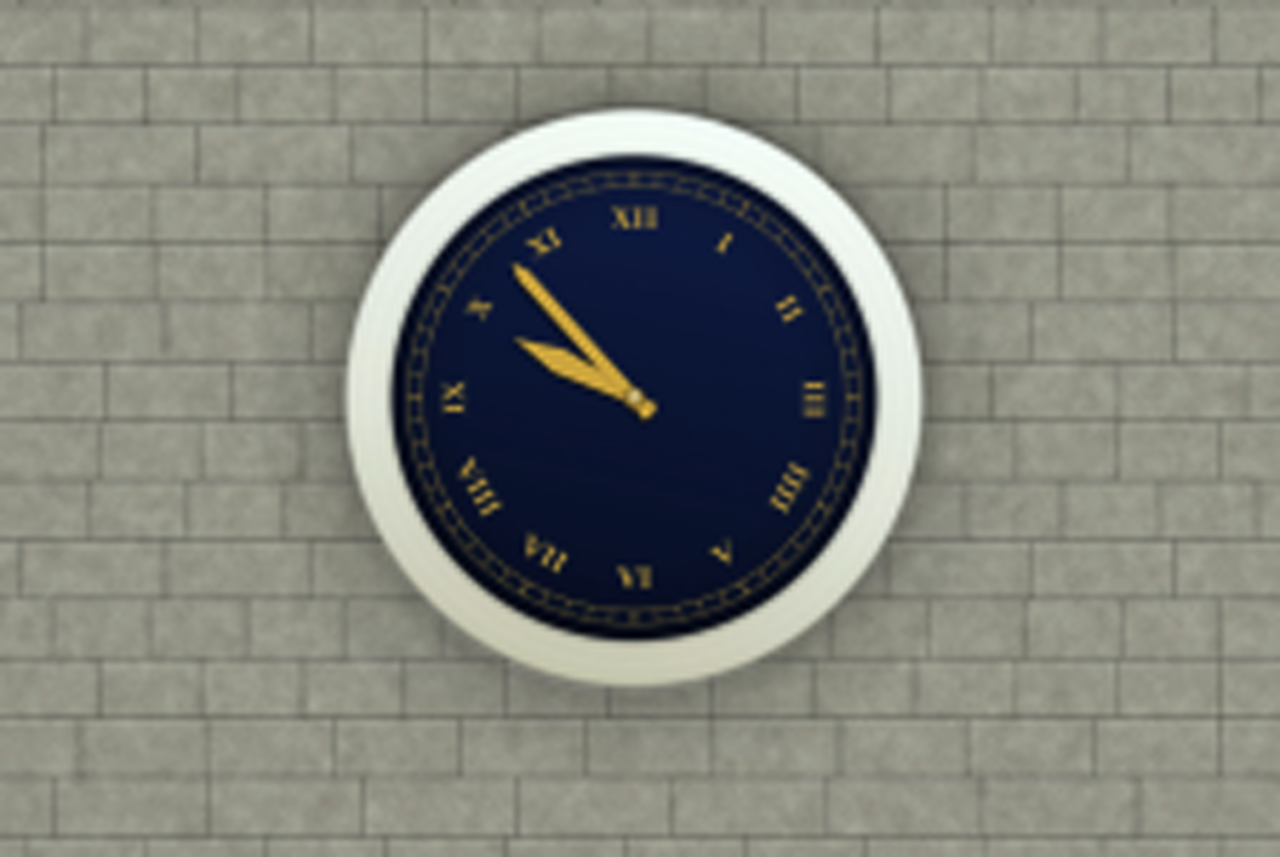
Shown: h=9 m=53
